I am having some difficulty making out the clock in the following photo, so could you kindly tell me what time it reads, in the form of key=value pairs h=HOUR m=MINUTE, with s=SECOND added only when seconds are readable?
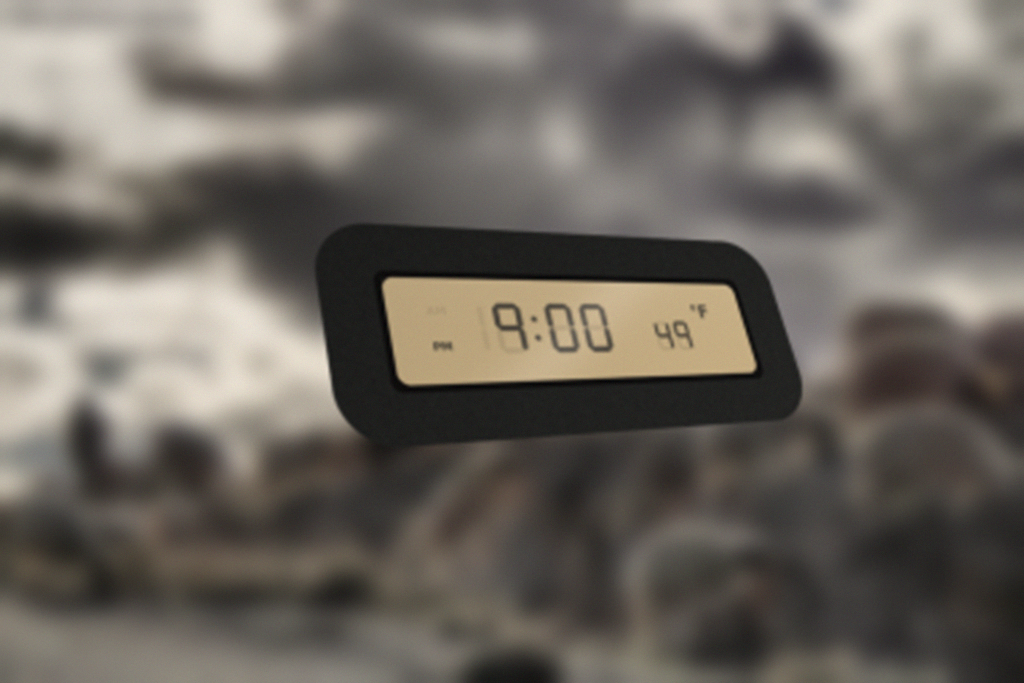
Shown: h=9 m=0
